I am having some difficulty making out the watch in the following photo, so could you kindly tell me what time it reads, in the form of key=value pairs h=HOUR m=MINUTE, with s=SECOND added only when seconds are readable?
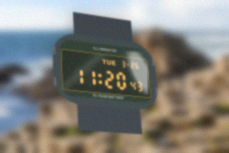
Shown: h=11 m=20 s=43
